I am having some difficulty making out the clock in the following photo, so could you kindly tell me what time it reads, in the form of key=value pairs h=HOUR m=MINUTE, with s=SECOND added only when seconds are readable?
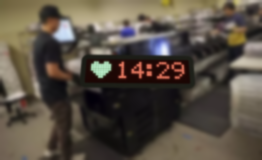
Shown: h=14 m=29
